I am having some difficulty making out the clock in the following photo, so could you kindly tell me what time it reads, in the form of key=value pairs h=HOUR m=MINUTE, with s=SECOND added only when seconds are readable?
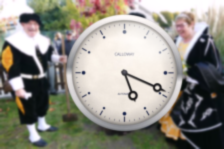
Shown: h=5 m=19
